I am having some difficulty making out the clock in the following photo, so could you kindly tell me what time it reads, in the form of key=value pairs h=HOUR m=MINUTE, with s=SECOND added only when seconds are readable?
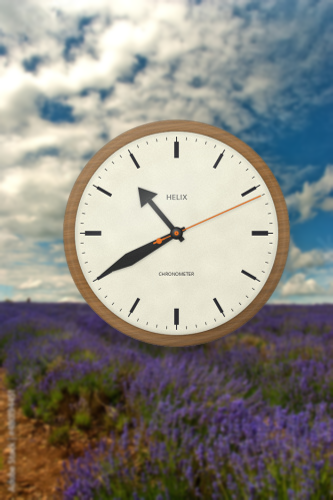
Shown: h=10 m=40 s=11
